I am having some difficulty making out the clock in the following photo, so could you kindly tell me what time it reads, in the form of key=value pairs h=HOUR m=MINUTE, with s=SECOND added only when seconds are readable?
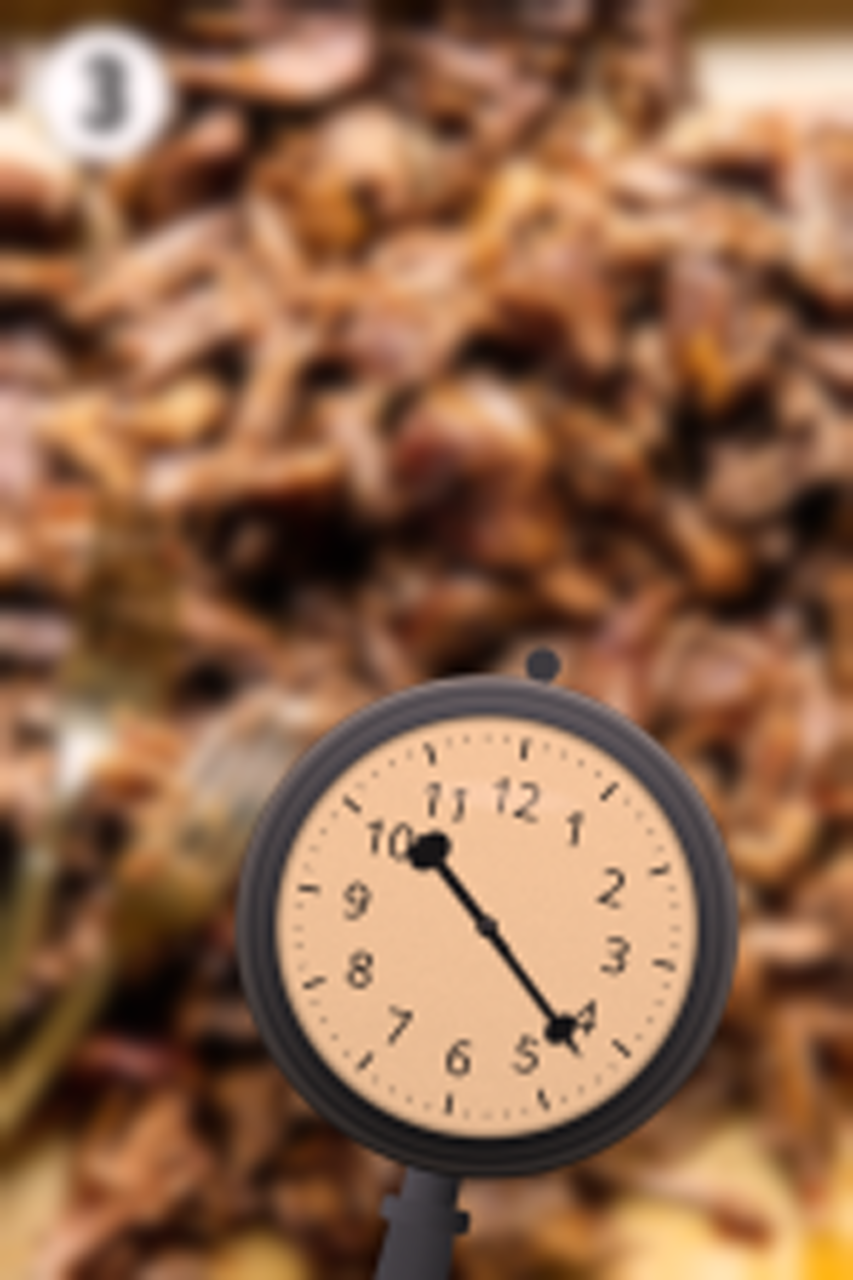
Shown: h=10 m=22
